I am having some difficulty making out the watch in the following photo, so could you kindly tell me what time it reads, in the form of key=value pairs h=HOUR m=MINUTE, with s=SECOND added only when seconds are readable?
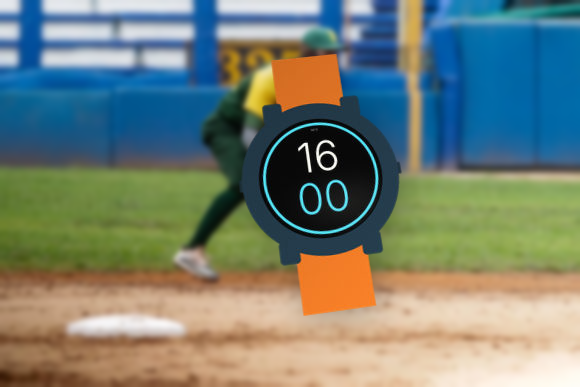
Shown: h=16 m=0
